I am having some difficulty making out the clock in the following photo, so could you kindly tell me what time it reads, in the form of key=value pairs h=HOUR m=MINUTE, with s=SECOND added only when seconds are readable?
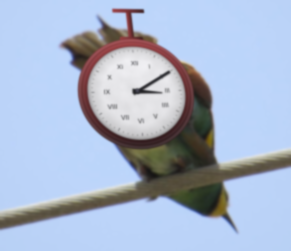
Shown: h=3 m=10
